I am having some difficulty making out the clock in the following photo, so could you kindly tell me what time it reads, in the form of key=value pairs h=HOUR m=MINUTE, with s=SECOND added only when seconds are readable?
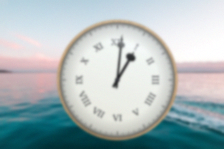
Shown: h=1 m=1
